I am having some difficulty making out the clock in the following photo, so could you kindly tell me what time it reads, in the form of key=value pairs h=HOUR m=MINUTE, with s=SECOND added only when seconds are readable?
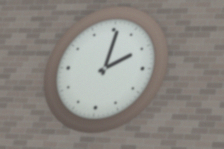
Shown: h=2 m=1
